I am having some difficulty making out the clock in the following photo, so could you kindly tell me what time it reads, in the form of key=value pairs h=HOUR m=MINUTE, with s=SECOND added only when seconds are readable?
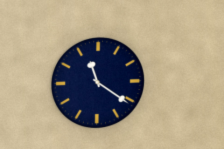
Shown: h=11 m=21
